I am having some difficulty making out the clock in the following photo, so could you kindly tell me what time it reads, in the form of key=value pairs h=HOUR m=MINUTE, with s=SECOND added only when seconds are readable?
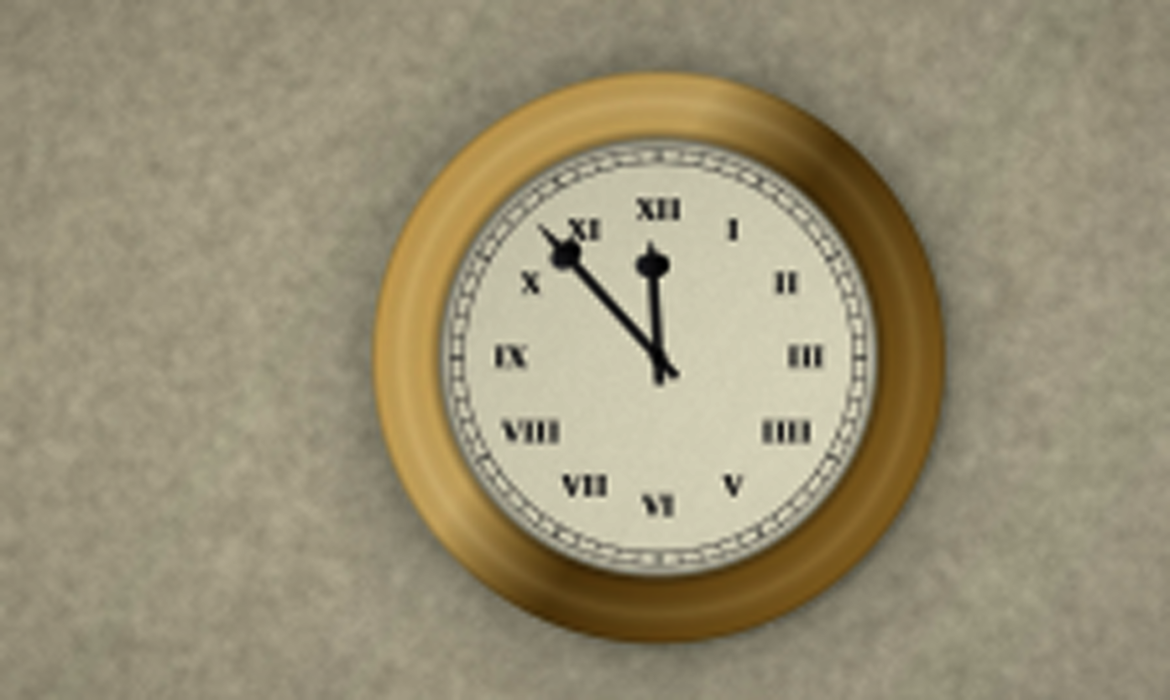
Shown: h=11 m=53
